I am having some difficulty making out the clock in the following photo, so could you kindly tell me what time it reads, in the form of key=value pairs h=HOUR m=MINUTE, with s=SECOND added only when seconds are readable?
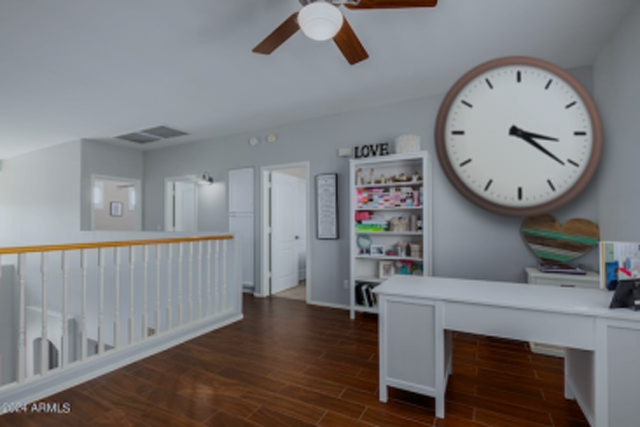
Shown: h=3 m=21
